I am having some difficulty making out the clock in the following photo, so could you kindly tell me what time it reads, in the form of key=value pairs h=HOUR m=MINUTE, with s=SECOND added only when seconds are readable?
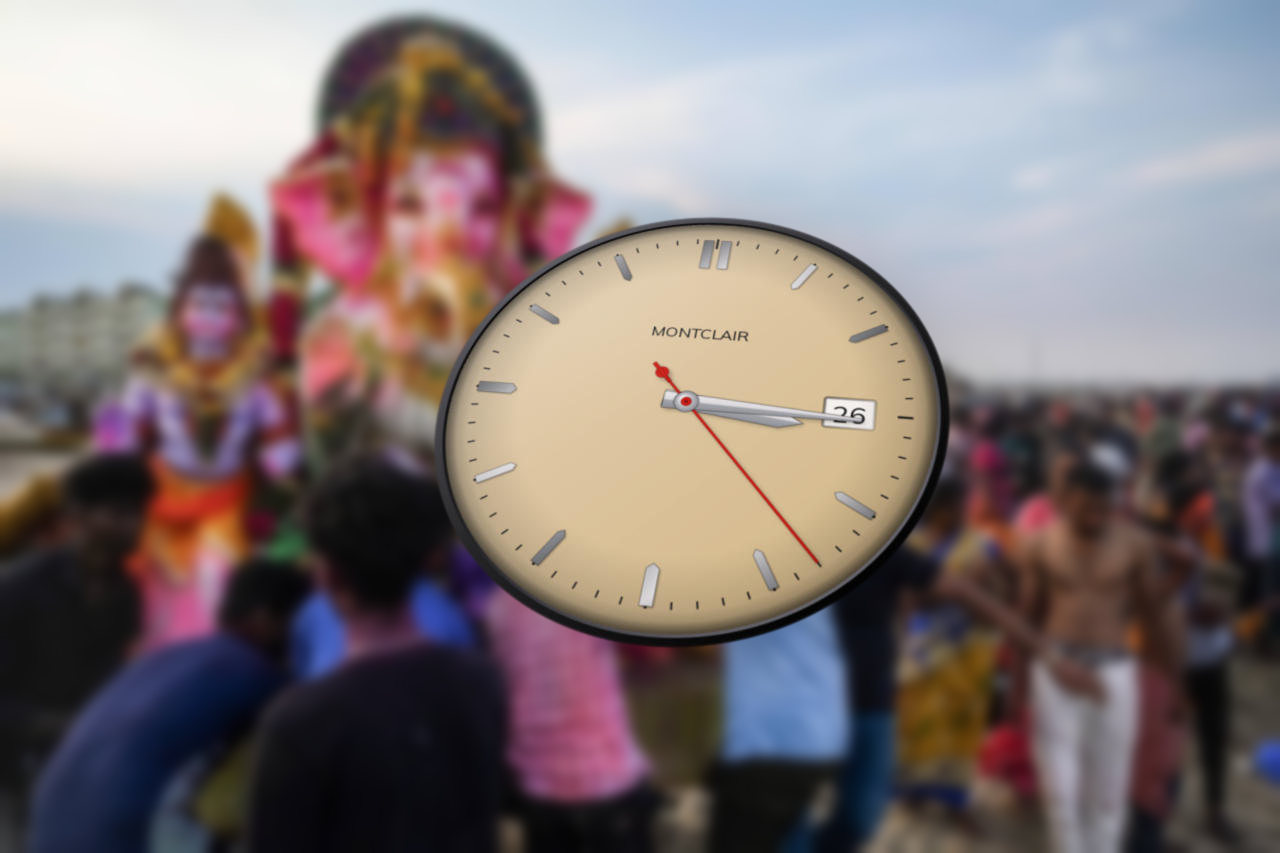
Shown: h=3 m=15 s=23
